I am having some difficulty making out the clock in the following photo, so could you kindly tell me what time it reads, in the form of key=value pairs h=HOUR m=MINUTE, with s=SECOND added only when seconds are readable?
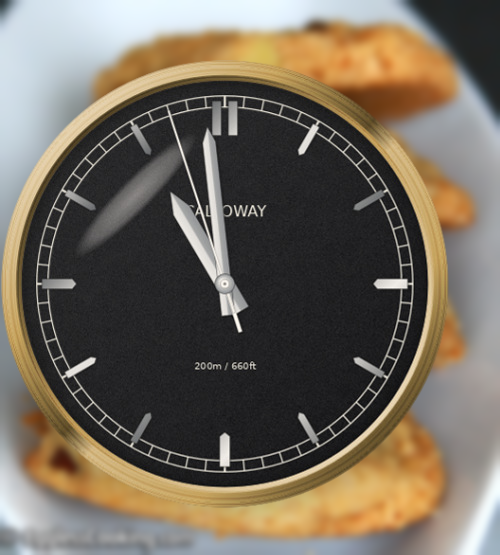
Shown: h=10 m=58 s=57
